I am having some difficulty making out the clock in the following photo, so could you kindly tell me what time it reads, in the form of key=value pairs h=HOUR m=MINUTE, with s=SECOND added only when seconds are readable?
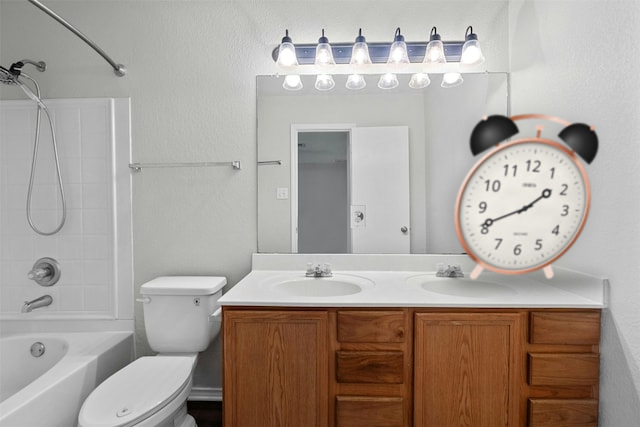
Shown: h=1 m=41
